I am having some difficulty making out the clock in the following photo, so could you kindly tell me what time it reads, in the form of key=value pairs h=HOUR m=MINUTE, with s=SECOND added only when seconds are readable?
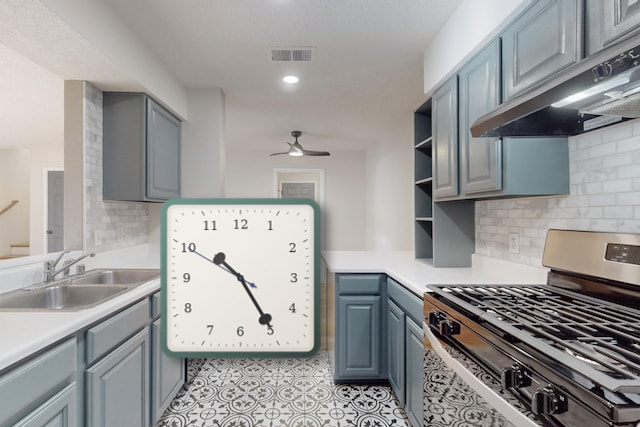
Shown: h=10 m=24 s=50
